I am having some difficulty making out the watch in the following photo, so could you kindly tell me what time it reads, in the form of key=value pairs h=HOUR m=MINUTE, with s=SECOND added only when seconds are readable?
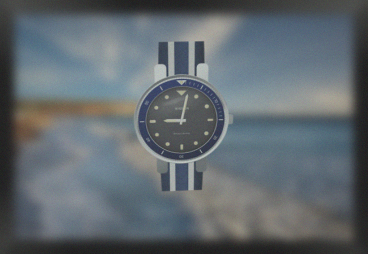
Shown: h=9 m=2
